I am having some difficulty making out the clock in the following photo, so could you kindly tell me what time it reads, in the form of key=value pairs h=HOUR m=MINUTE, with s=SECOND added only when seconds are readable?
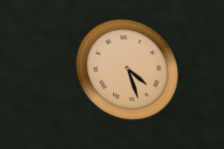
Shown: h=4 m=28
